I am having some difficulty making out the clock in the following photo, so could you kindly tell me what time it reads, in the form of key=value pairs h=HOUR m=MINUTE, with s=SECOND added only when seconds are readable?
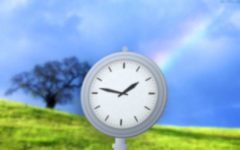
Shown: h=1 m=47
